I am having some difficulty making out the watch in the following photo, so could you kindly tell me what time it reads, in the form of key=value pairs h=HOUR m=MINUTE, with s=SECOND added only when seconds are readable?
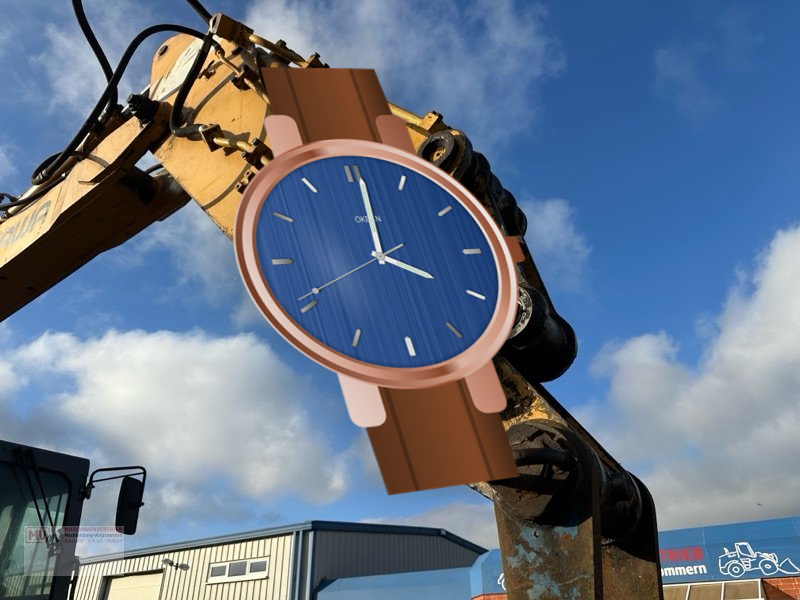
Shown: h=4 m=0 s=41
